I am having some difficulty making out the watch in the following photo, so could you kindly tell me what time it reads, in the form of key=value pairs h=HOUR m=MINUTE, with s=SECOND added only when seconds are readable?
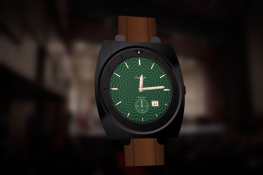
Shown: h=12 m=14
